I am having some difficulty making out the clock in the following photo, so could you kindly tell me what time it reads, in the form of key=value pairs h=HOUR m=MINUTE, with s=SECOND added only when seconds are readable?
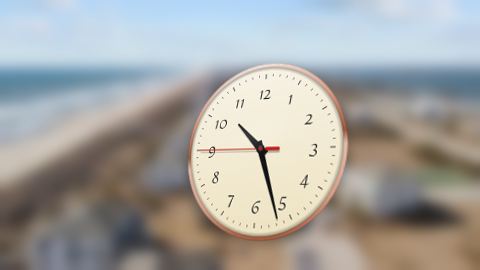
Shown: h=10 m=26 s=45
